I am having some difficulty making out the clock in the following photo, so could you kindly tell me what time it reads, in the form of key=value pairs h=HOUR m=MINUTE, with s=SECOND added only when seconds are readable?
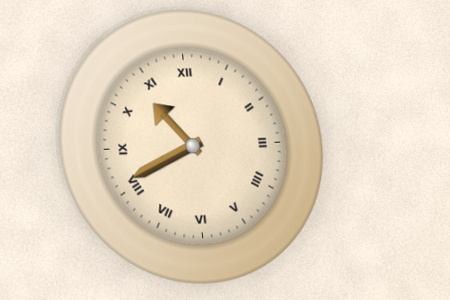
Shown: h=10 m=41
